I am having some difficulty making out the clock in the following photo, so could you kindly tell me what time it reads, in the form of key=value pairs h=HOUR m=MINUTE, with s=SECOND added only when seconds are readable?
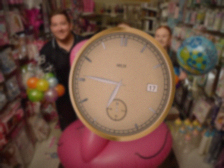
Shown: h=6 m=46
